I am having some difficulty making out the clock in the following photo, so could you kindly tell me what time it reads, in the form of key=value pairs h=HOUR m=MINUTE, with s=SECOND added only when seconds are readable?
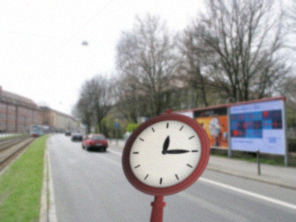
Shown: h=12 m=15
